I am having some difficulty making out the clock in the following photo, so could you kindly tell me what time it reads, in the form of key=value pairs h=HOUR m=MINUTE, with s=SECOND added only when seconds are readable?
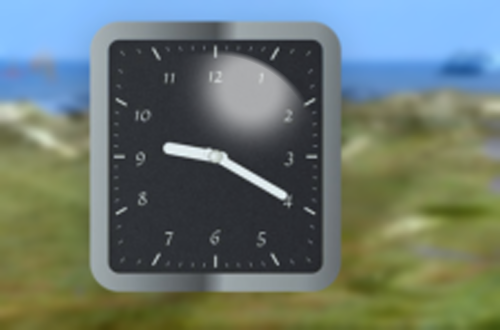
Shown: h=9 m=20
